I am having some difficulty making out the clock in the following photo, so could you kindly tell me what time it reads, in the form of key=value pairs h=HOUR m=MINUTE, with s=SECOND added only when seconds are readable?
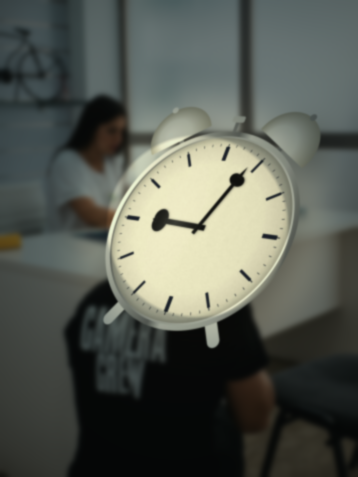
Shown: h=9 m=4
